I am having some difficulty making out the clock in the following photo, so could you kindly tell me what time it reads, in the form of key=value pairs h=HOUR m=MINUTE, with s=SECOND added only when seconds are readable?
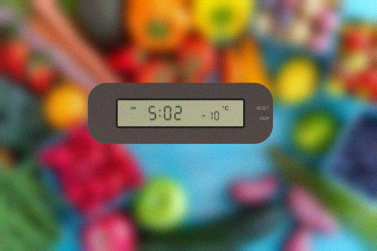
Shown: h=5 m=2
